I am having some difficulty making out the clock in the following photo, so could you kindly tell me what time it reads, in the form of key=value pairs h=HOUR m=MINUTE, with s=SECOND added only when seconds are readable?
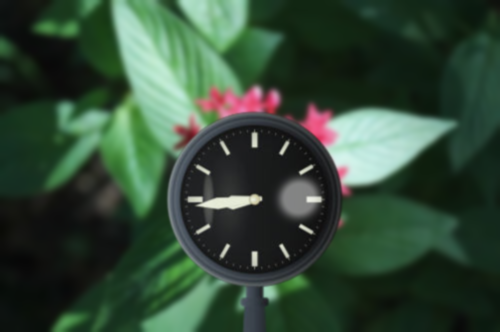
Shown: h=8 m=44
